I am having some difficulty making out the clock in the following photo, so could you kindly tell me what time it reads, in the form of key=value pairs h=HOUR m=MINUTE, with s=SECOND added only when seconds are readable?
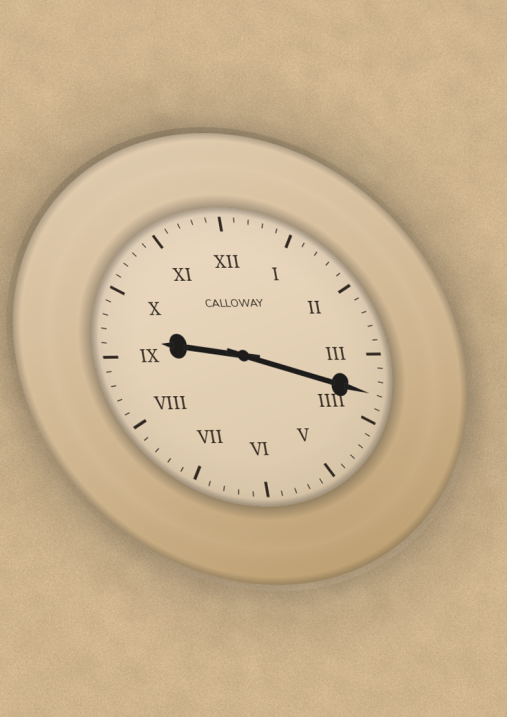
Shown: h=9 m=18
